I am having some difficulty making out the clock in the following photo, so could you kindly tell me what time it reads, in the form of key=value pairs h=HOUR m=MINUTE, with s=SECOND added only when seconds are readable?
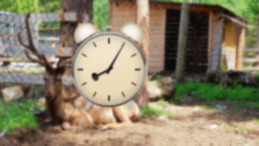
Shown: h=8 m=5
